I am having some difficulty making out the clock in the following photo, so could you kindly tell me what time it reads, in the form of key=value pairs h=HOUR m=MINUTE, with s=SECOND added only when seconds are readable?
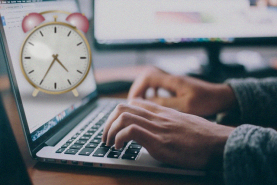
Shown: h=4 m=35
